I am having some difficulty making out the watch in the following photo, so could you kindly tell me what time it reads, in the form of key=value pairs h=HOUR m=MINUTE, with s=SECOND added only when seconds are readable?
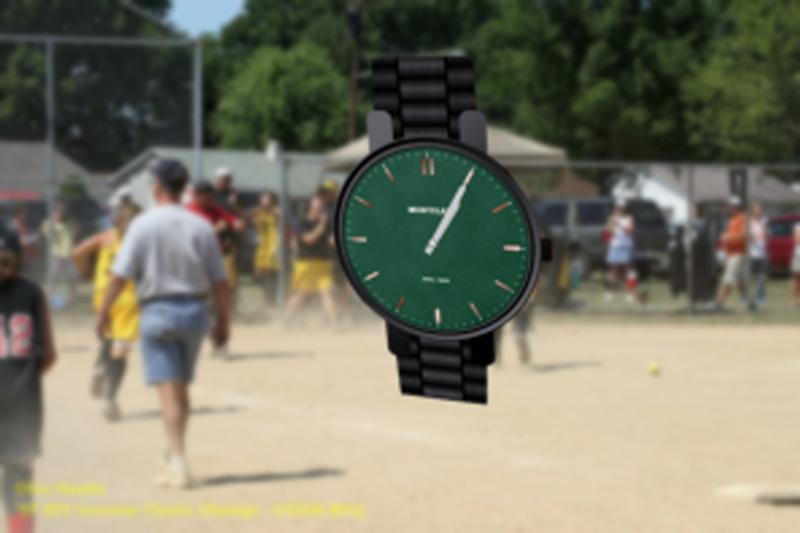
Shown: h=1 m=5
